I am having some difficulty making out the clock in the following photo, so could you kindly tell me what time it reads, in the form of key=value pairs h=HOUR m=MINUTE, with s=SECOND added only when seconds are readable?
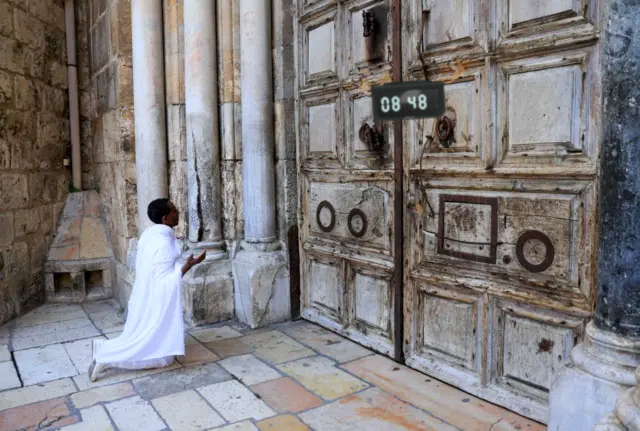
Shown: h=8 m=48
